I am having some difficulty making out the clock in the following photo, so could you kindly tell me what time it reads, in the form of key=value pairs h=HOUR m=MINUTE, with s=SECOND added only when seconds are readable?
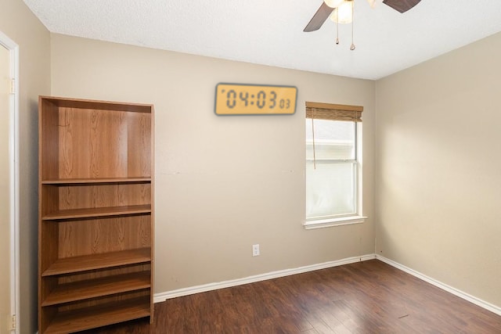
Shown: h=4 m=3 s=3
